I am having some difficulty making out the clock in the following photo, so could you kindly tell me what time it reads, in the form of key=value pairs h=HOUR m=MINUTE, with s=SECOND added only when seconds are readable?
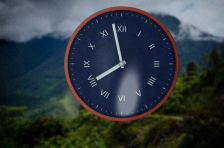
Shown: h=7 m=58
